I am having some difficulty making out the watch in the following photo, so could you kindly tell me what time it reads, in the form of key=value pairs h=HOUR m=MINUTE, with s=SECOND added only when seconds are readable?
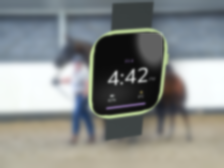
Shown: h=4 m=42
